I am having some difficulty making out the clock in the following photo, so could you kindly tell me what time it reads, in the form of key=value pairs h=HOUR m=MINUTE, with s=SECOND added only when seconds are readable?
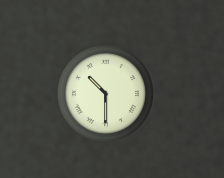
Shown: h=10 m=30
